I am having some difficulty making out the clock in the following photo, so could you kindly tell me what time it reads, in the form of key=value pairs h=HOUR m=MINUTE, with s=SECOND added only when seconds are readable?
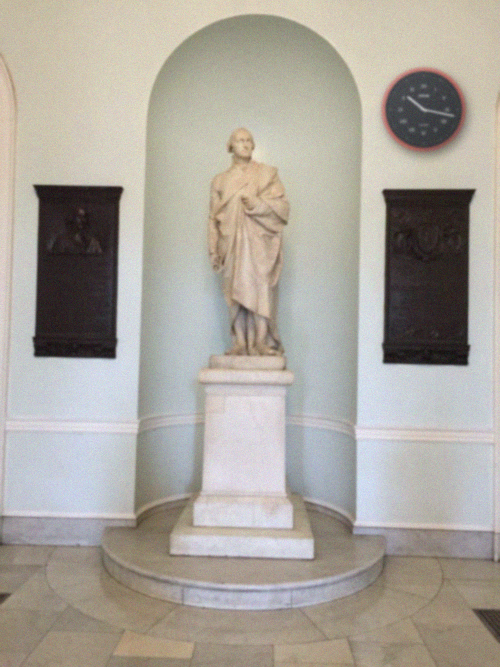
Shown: h=10 m=17
